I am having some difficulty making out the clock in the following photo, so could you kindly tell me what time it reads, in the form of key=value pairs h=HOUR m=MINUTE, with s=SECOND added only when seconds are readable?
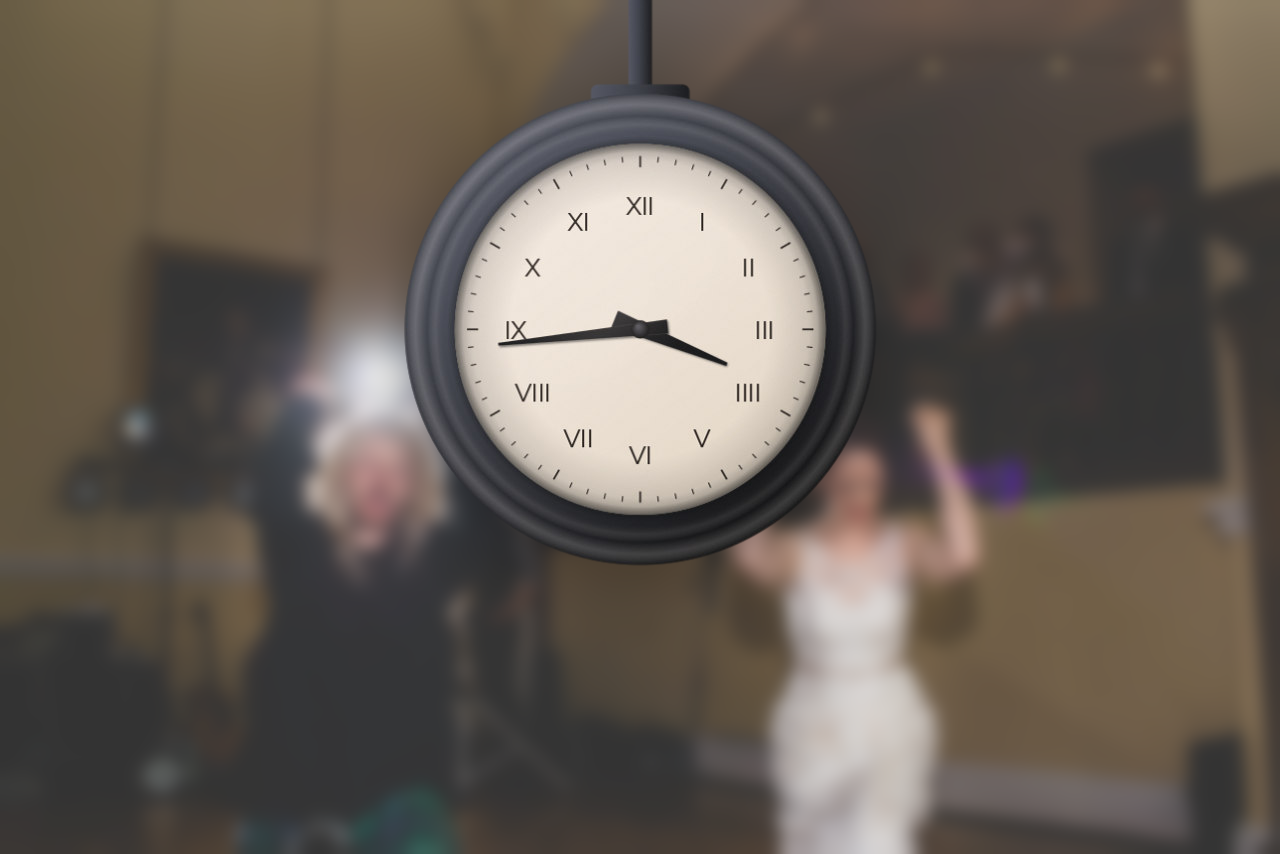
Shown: h=3 m=44
